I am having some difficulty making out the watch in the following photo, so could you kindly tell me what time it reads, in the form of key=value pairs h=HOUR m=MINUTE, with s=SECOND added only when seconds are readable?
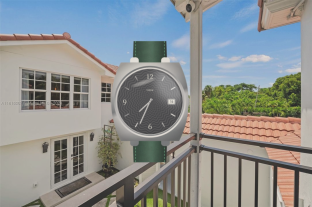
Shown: h=7 m=34
